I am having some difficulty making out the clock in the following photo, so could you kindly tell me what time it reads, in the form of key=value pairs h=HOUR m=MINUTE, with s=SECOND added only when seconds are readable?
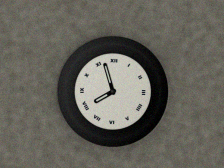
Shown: h=7 m=57
